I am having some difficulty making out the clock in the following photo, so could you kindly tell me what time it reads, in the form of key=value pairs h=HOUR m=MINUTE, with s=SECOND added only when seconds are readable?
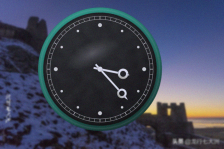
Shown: h=3 m=23
